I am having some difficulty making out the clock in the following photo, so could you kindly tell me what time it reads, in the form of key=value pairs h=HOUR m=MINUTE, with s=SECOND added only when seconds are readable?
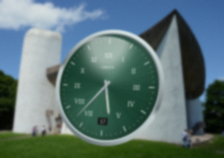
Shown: h=5 m=37
